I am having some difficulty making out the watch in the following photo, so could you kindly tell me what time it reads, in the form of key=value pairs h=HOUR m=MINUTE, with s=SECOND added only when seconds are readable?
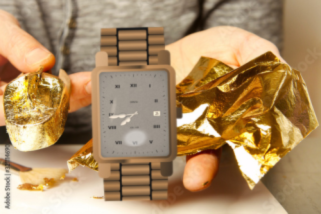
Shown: h=7 m=44
